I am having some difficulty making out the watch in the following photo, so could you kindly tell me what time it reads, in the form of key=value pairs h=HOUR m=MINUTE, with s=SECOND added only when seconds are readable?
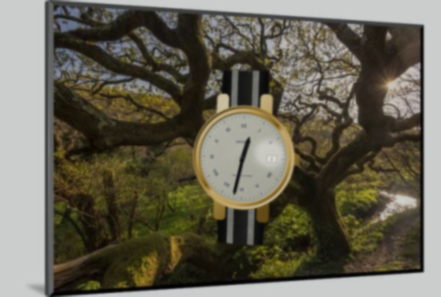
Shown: h=12 m=32
